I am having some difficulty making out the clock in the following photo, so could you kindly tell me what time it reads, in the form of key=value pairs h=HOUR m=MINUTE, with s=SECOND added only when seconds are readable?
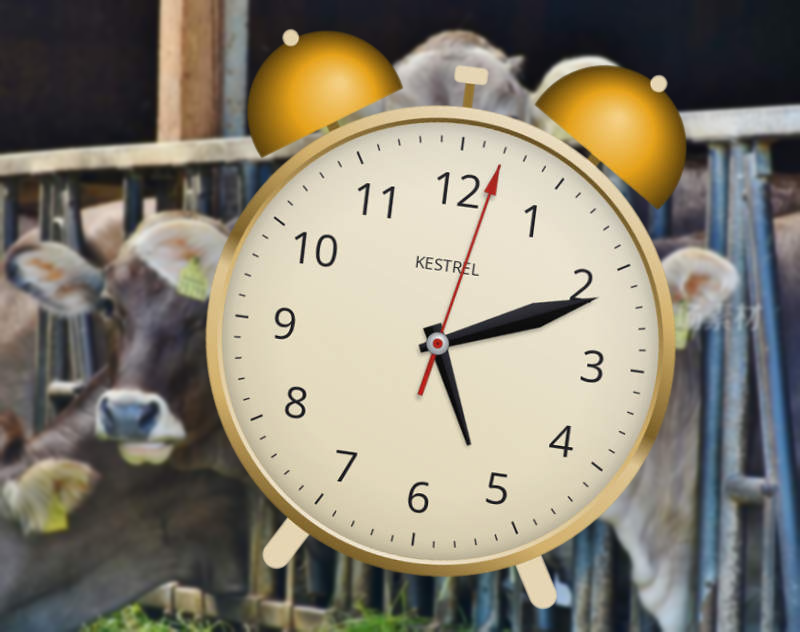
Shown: h=5 m=11 s=2
